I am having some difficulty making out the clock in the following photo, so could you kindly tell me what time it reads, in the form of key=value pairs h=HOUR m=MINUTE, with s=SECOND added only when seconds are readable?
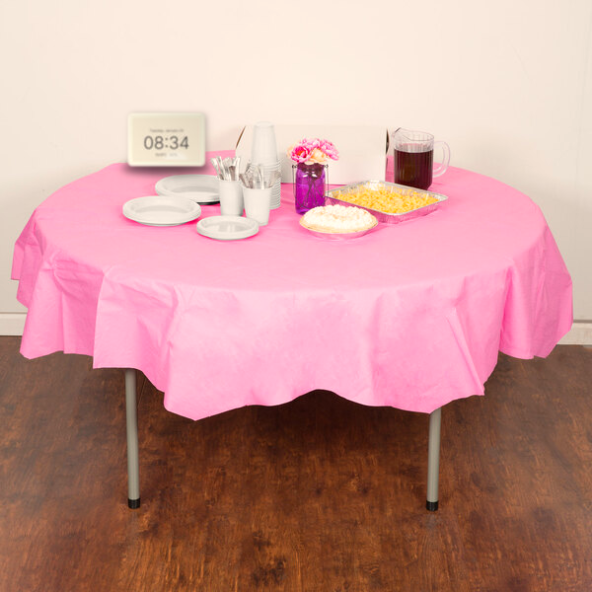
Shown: h=8 m=34
